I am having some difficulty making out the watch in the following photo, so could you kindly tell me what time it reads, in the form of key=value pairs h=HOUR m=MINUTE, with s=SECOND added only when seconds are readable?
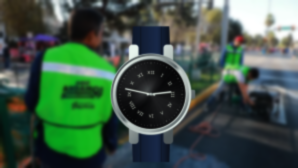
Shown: h=2 m=47
